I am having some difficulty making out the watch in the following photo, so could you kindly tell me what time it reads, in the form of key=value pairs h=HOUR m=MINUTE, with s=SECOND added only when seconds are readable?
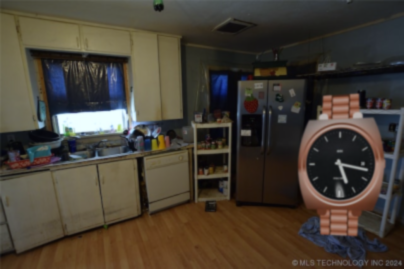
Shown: h=5 m=17
